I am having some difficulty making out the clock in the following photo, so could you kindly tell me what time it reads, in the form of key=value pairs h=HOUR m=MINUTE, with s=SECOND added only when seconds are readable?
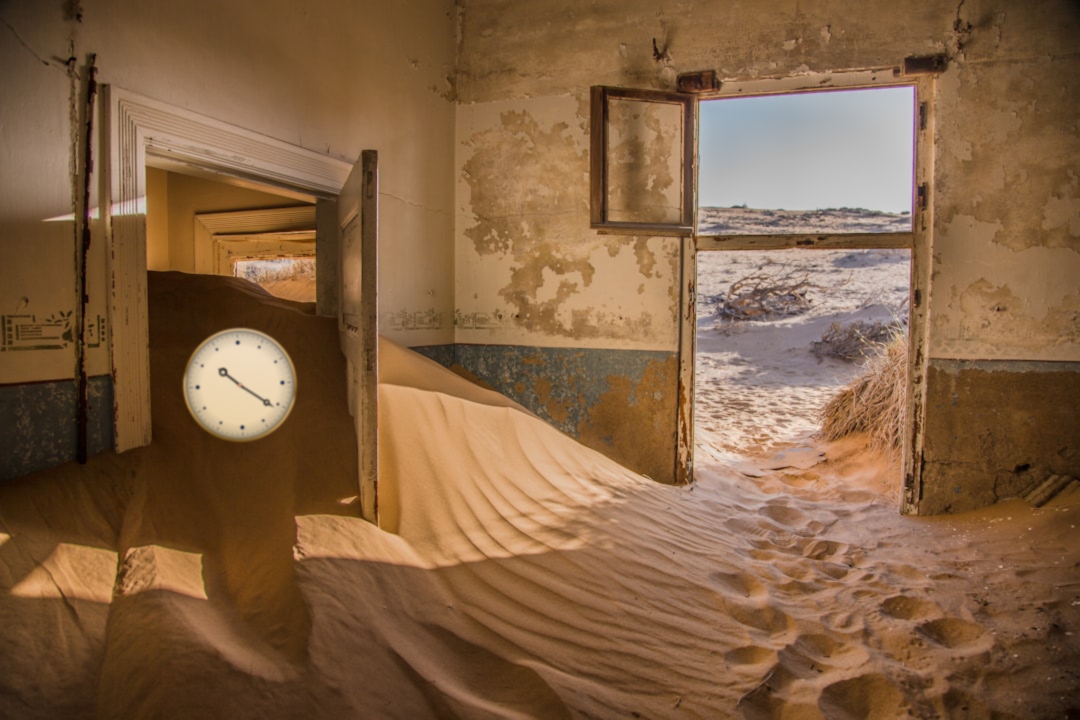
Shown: h=10 m=21
